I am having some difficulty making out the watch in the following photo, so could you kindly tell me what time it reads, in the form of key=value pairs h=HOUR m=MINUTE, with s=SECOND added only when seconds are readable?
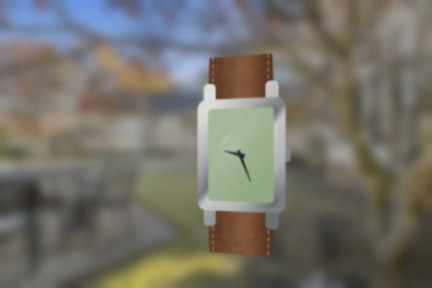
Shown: h=9 m=26
